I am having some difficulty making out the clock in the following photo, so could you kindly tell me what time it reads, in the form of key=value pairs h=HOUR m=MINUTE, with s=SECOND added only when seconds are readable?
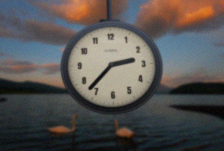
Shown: h=2 m=37
